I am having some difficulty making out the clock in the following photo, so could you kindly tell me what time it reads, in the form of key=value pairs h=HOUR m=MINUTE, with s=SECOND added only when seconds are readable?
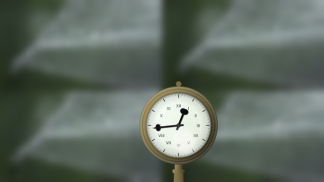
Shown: h=12 m=44
